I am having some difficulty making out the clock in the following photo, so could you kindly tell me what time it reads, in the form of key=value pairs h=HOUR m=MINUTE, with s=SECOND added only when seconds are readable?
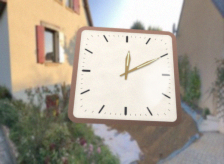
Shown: h=12 m=10
